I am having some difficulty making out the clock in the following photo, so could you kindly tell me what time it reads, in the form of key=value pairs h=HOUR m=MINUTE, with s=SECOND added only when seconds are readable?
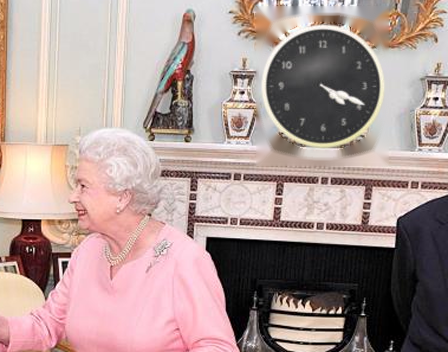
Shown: h=4 m=19
